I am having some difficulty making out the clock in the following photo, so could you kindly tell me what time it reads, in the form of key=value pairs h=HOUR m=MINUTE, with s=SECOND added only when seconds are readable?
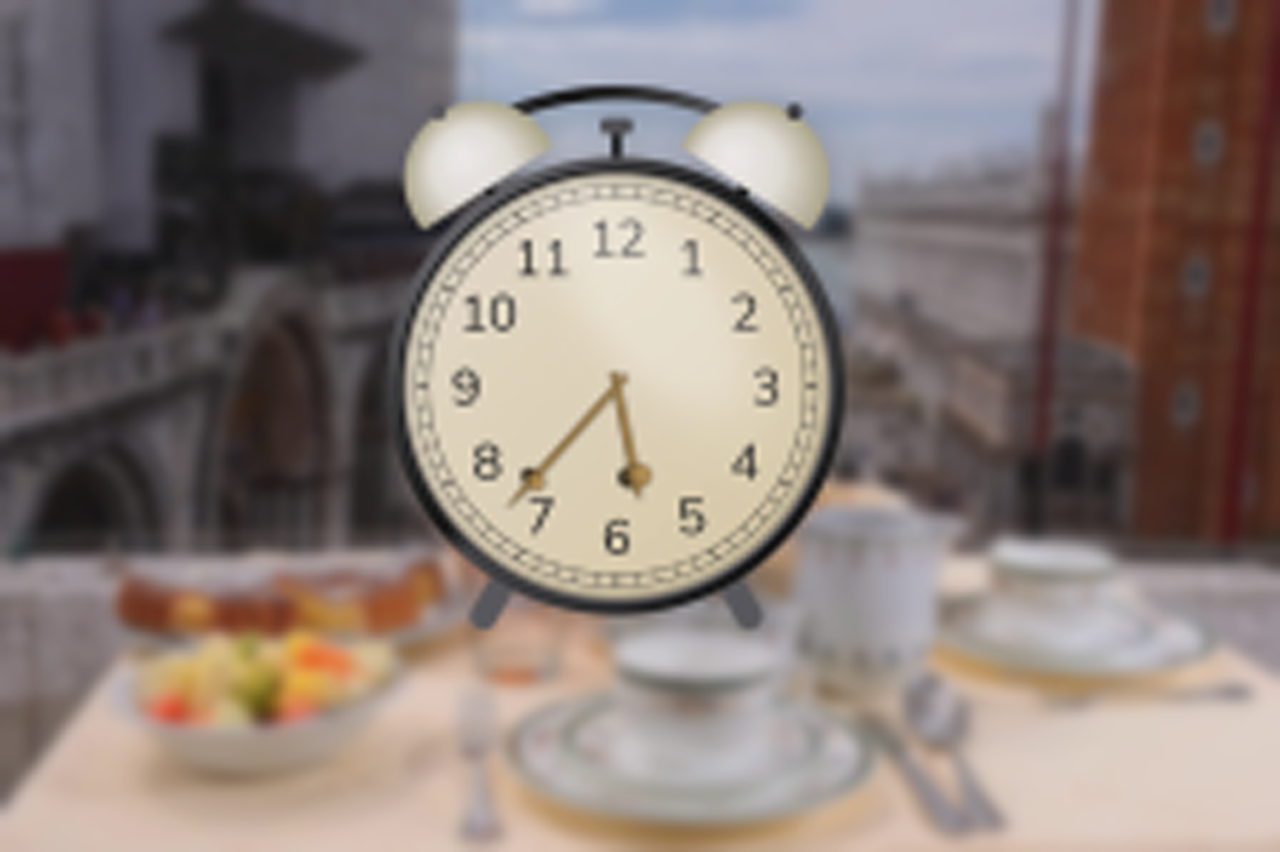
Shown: h=5 m=37
